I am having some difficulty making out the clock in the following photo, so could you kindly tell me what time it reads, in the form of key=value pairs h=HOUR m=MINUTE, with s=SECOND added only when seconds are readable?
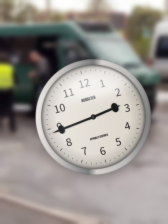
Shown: h=2 m=44
